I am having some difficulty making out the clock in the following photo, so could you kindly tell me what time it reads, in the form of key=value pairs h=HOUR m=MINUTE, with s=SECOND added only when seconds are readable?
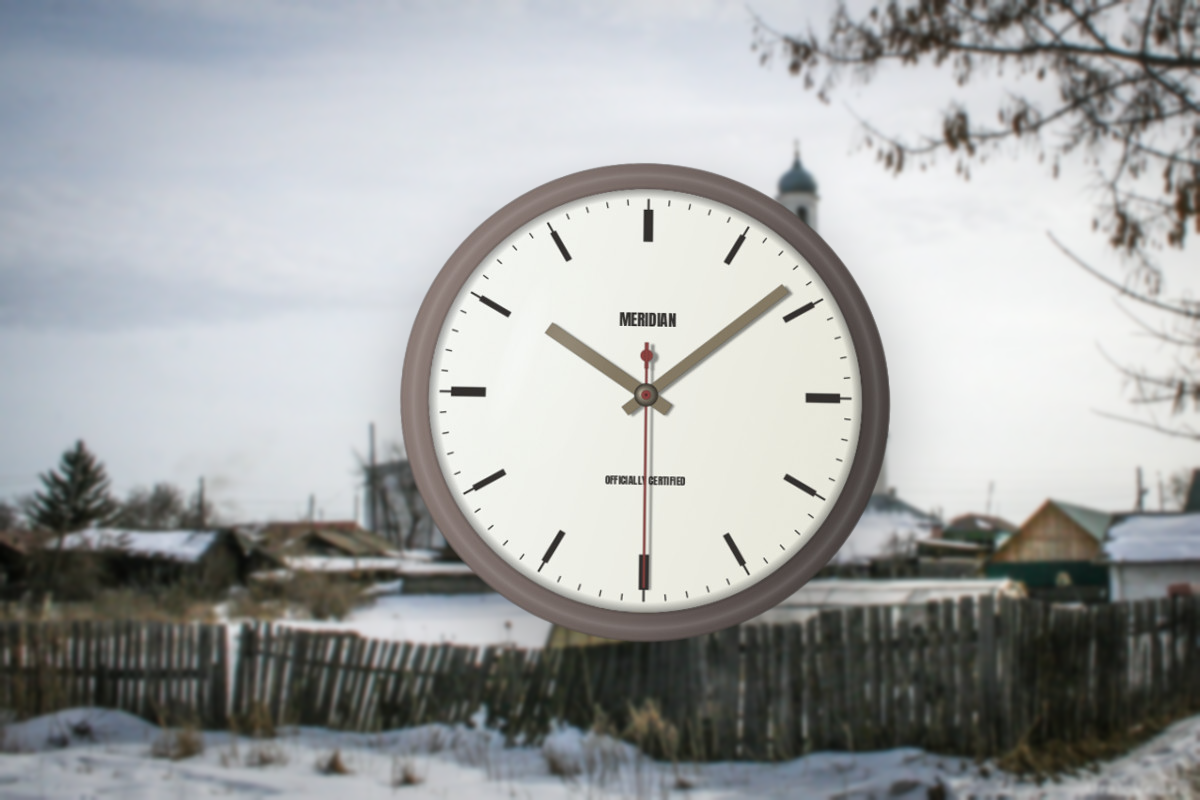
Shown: h=10 m=8 s=30
